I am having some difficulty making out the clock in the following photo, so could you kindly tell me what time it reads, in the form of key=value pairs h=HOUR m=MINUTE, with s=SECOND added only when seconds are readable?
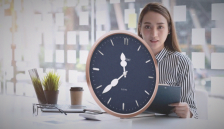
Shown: h=11 m=38
